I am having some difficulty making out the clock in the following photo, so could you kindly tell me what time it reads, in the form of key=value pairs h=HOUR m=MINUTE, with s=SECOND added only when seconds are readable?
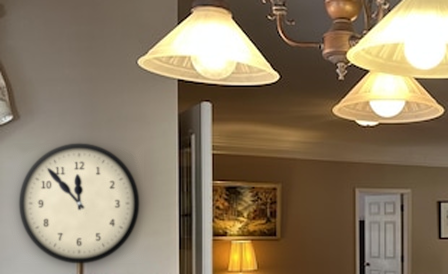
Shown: h=11 m=53
